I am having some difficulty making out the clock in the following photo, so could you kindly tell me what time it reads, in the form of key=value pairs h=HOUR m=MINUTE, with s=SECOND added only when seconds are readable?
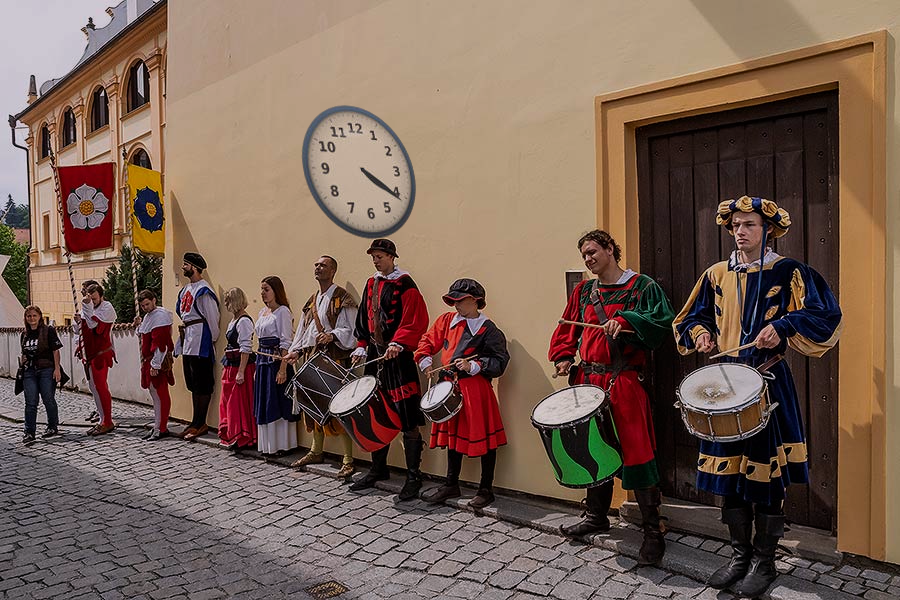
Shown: h=4 m=21
